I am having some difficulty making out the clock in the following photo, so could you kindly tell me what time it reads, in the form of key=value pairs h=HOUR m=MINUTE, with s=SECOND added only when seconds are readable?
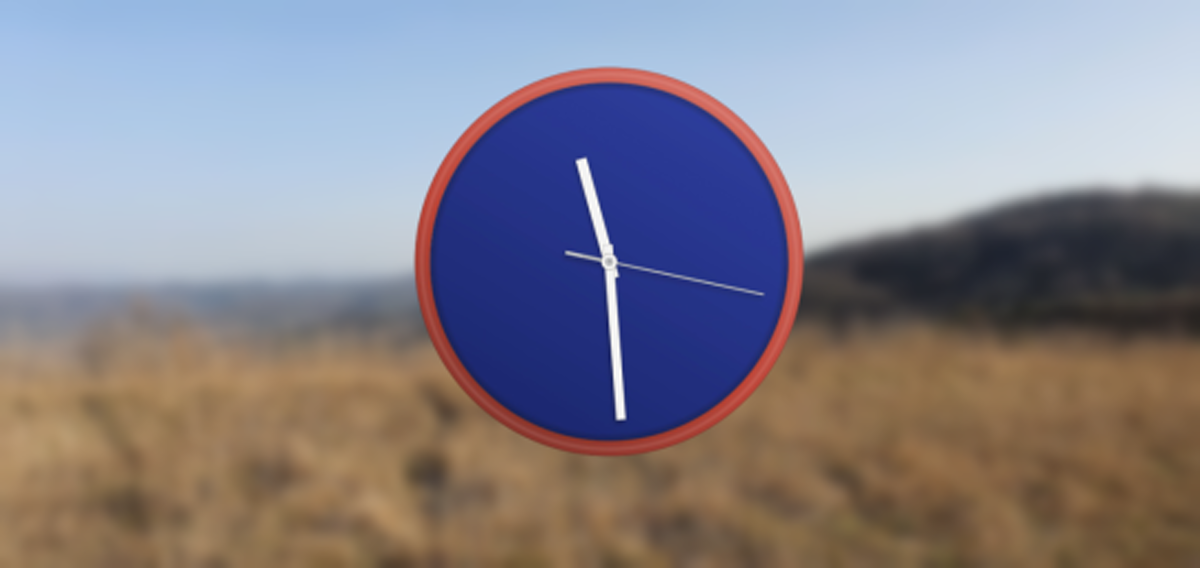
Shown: h=11 m=29 s=17
